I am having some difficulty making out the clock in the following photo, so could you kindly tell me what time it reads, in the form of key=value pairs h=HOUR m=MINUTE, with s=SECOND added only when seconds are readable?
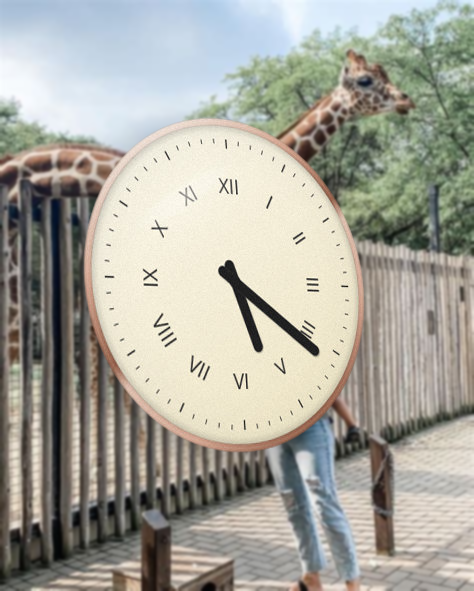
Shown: h=5 m=21
